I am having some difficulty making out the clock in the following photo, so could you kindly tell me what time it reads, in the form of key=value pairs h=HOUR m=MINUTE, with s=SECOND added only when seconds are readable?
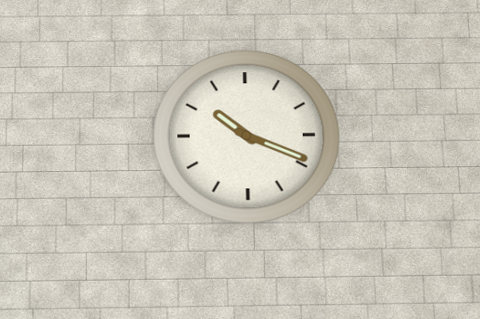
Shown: h=10 m=19
